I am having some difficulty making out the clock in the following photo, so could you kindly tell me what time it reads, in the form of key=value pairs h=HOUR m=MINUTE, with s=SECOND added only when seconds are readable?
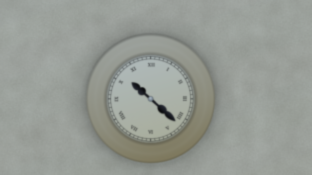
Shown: h=10 m=22
